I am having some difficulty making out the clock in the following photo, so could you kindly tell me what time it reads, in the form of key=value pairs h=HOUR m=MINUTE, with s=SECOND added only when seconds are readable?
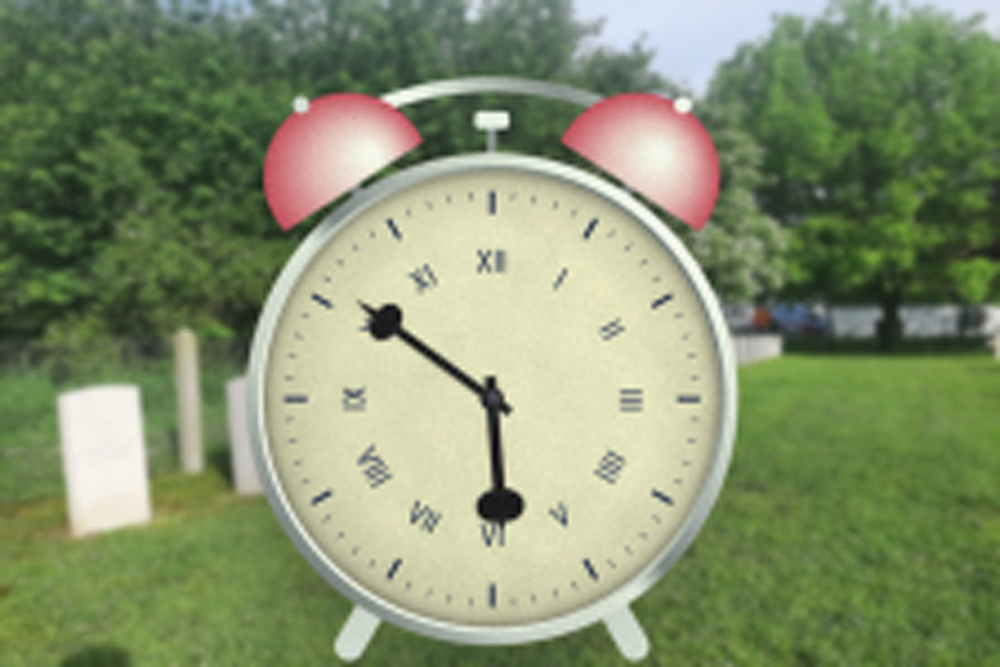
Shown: h=5 m=51
